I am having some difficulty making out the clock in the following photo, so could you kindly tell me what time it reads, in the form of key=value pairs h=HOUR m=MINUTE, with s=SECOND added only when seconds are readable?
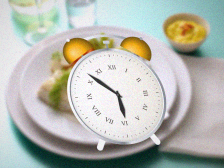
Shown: h=5 m=52
